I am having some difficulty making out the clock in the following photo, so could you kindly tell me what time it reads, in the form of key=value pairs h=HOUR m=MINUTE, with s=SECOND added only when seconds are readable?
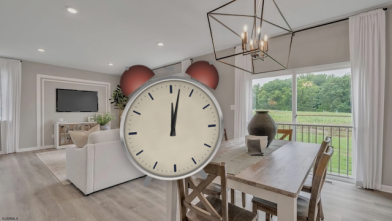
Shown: h=12 m=2
